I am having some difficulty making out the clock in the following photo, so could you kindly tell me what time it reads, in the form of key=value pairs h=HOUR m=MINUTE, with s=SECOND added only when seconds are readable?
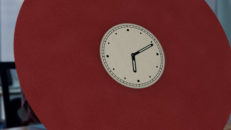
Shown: h=6 m=11
